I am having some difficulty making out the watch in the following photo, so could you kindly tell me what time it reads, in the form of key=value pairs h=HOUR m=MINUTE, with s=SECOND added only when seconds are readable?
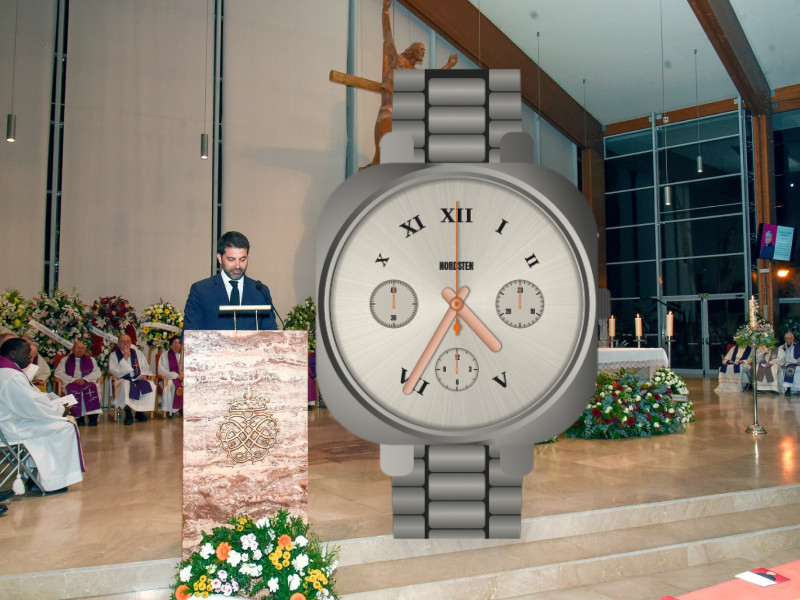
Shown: h=4 m=35
